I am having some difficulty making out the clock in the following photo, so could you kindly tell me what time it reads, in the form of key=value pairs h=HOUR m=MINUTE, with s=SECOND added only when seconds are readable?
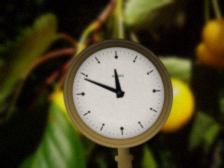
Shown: h=11 m=49
